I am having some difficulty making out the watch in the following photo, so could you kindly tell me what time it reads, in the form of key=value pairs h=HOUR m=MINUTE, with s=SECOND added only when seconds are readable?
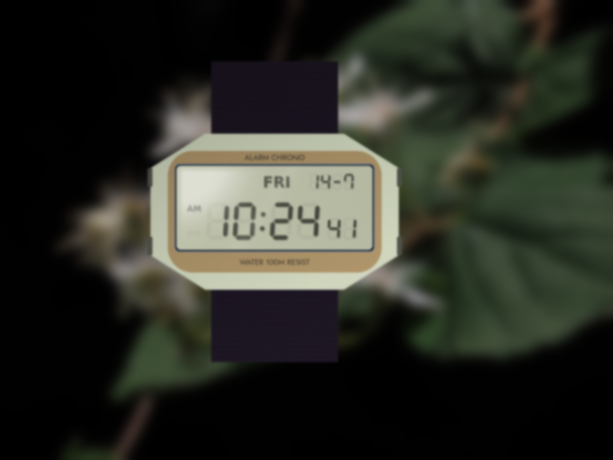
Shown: h=10 m=24 s=41
